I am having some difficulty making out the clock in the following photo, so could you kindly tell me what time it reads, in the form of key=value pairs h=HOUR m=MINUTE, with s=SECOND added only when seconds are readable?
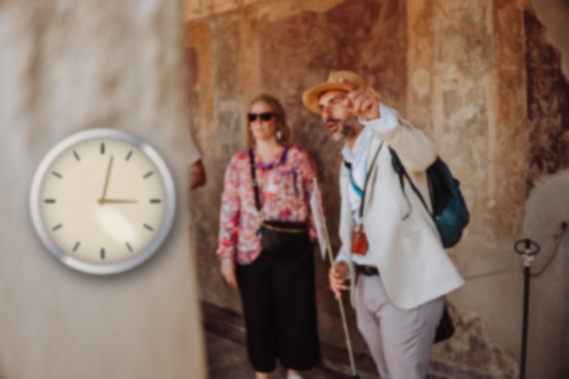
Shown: h=3 m=2
